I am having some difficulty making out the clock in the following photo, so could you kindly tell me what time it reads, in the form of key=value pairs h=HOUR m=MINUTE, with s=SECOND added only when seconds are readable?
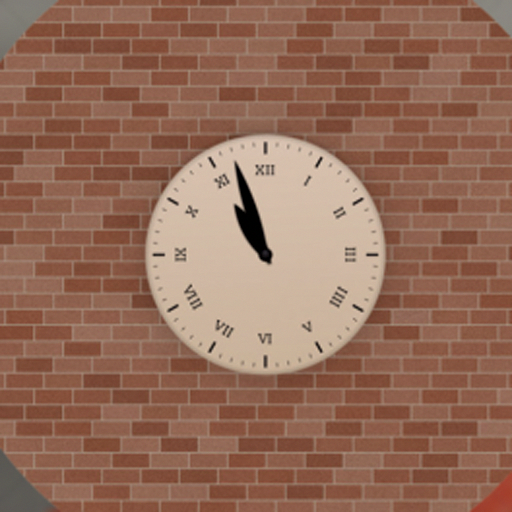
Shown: h=10 m=57
